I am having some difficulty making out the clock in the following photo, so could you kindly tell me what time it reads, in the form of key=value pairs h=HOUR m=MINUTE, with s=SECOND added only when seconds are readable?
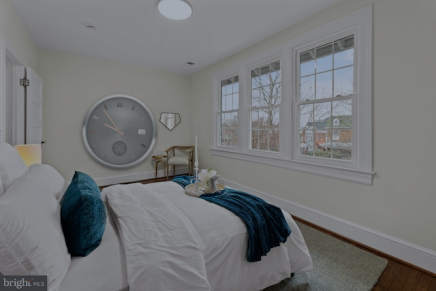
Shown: h=9 m=54
